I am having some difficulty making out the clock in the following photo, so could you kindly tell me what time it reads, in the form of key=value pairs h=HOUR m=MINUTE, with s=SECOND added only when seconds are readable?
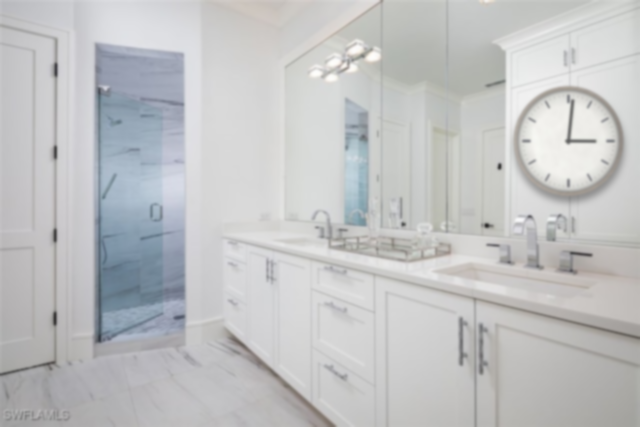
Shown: h=3 m=1
